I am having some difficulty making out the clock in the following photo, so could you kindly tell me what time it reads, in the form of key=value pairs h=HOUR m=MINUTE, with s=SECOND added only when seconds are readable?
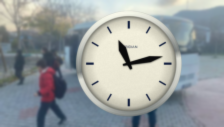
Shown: h=11 m=13
